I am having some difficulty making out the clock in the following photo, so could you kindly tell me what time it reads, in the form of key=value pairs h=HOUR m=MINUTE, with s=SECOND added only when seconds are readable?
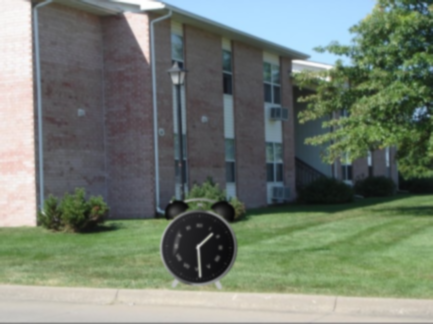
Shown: h=1 m=29
